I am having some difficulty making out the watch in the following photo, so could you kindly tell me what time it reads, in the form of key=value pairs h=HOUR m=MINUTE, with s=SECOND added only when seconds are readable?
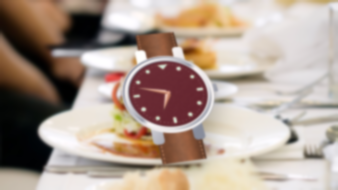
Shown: h=6 m=48
